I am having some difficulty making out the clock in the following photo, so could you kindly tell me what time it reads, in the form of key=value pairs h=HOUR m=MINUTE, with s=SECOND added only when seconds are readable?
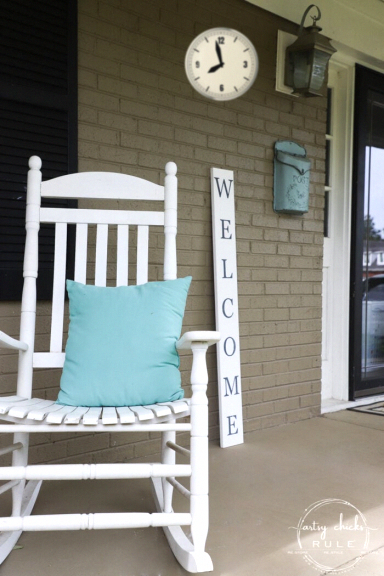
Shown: h=7 m=58
